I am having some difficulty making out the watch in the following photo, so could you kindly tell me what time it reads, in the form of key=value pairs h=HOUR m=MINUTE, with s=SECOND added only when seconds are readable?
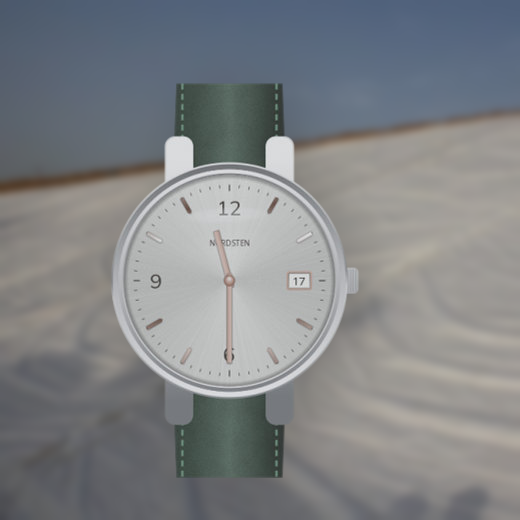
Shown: h=11 m=30
